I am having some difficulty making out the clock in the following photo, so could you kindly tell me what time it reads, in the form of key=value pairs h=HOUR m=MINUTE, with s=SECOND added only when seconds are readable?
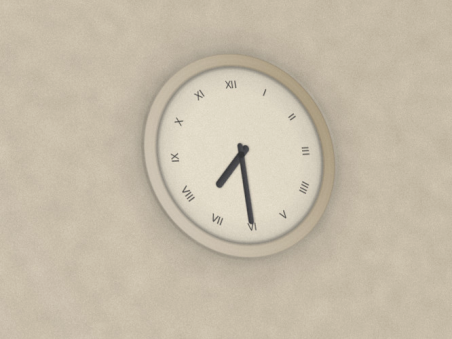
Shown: h=7 m=30
